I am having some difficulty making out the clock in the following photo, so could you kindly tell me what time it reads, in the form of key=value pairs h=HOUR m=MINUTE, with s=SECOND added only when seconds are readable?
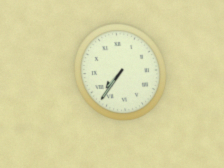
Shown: h=7 m=37
